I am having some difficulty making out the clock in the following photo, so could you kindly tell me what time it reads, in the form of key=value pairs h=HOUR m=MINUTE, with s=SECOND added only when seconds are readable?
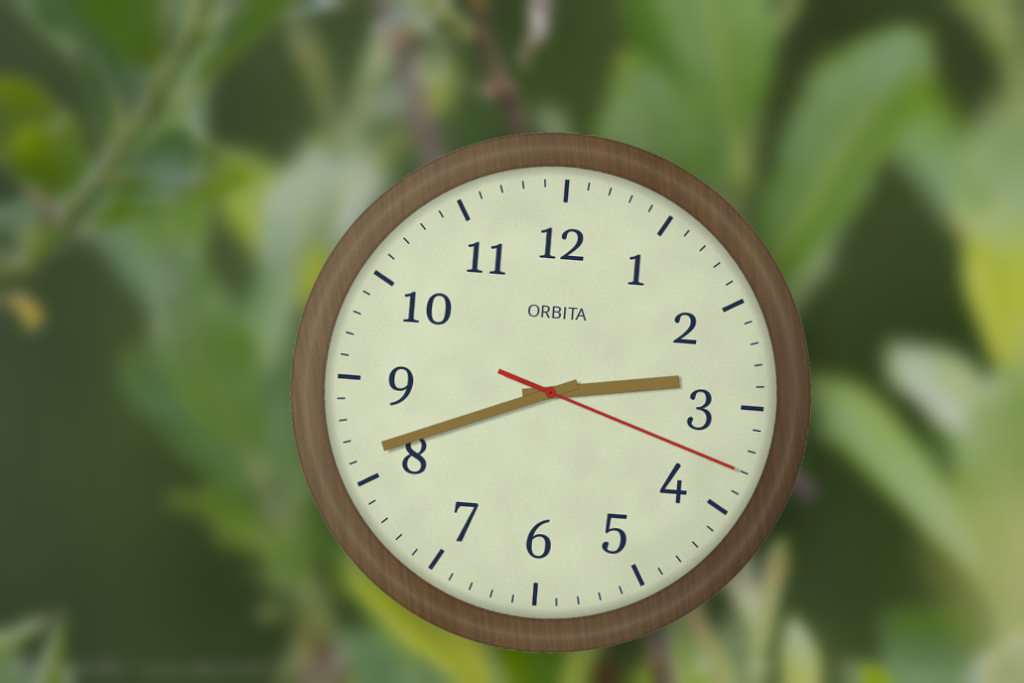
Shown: h=2 m=41 s=18
